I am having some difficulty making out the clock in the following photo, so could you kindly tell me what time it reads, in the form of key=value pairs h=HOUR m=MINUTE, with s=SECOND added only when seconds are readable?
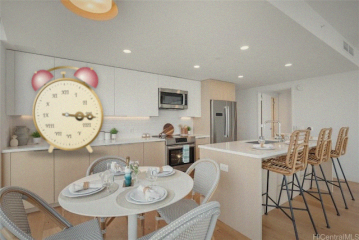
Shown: h=3 m=16
